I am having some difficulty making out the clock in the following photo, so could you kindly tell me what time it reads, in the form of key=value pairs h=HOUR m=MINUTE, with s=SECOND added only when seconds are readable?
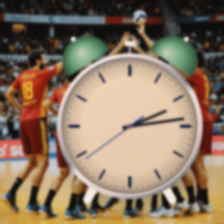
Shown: h=2 m=13 s=39
